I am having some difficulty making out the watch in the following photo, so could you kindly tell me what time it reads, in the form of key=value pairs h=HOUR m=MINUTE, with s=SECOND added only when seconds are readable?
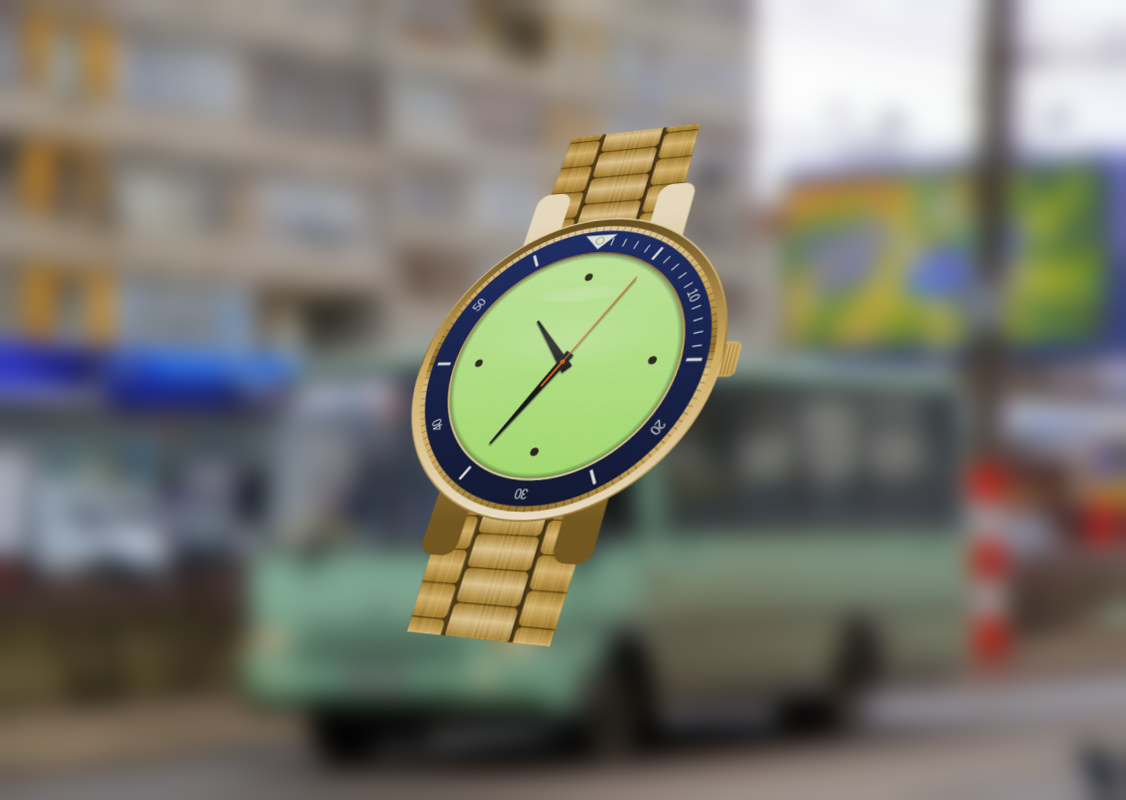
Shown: h=10 m=35 s=5
